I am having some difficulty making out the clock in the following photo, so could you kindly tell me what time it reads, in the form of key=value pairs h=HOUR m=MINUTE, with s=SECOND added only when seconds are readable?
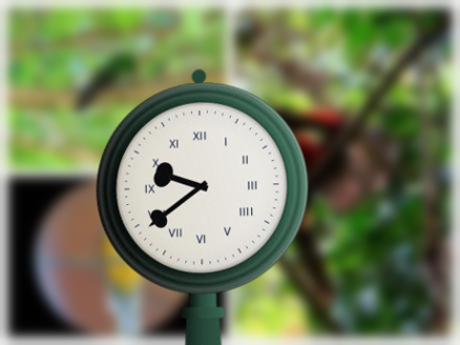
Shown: h=9 m=39
